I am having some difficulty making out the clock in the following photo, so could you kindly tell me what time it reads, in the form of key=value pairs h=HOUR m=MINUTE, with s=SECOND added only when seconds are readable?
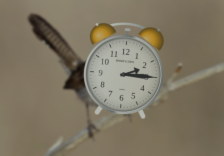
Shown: h=2 m=15
